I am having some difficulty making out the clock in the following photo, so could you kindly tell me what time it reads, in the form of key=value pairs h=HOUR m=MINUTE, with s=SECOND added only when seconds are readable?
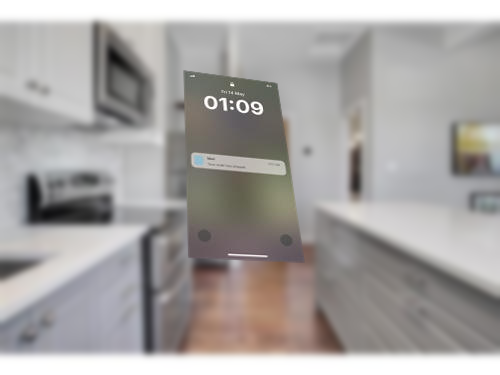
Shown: h=1 m=9
